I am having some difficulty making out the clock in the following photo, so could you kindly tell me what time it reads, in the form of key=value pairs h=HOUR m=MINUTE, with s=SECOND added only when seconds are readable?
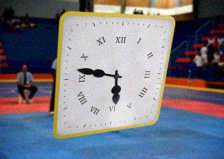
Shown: h=5 m=47
